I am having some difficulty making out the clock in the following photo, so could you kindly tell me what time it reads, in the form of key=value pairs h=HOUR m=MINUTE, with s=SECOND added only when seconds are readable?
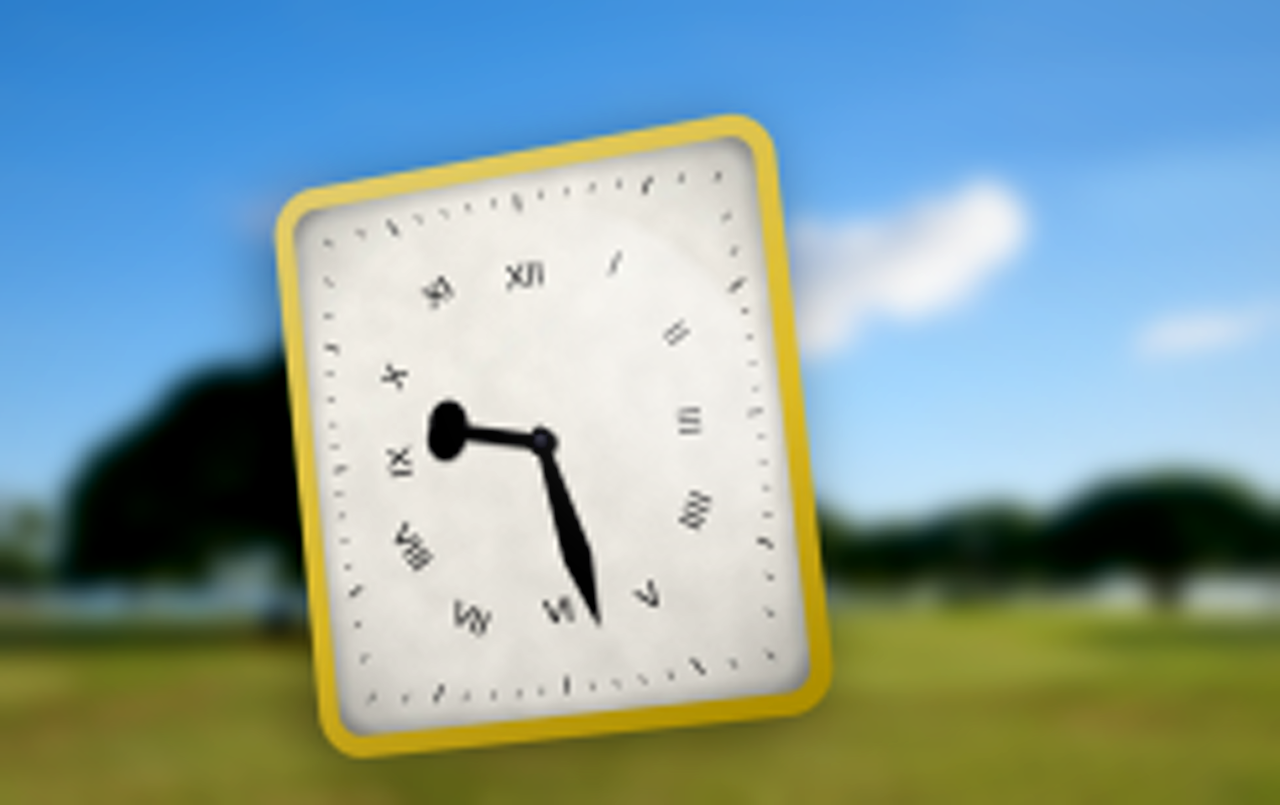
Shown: h=9 m=28
